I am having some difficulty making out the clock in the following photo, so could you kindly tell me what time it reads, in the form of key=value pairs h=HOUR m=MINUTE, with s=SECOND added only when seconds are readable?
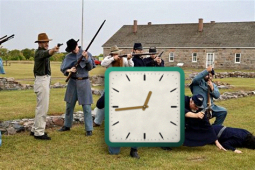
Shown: h=12 m=44
